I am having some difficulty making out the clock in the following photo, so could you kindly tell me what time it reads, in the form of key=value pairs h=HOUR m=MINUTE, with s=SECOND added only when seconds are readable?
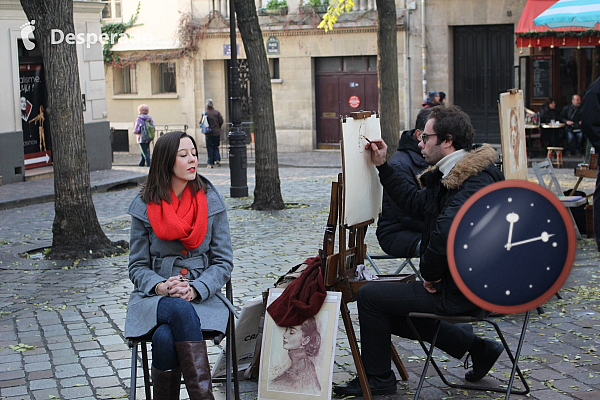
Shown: h=12 m=13
